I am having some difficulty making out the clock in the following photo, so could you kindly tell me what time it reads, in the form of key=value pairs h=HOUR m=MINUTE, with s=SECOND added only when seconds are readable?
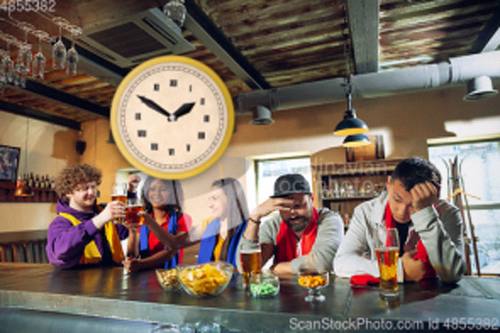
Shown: h=1 m=50
